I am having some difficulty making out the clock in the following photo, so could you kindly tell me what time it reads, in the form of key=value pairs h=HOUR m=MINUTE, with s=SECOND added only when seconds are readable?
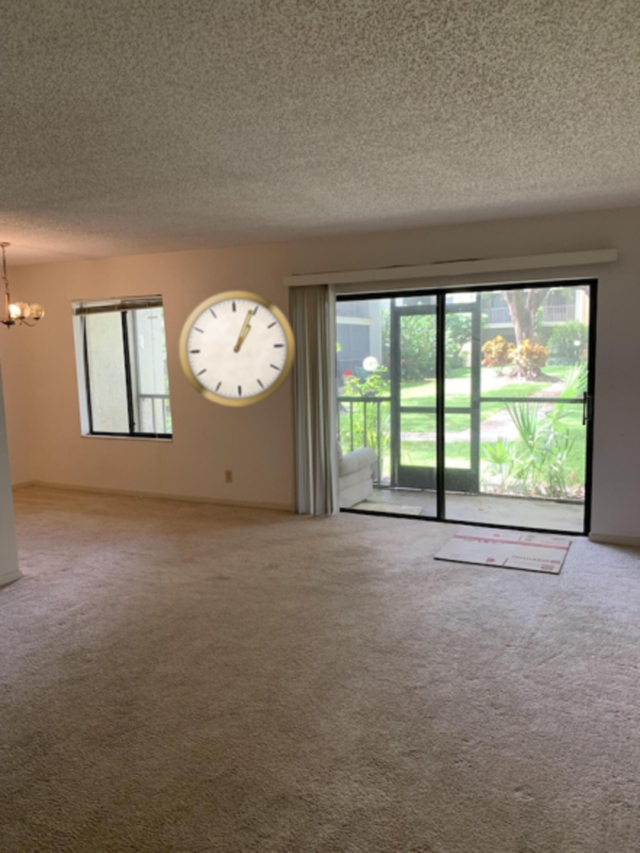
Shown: h=1 m=4
